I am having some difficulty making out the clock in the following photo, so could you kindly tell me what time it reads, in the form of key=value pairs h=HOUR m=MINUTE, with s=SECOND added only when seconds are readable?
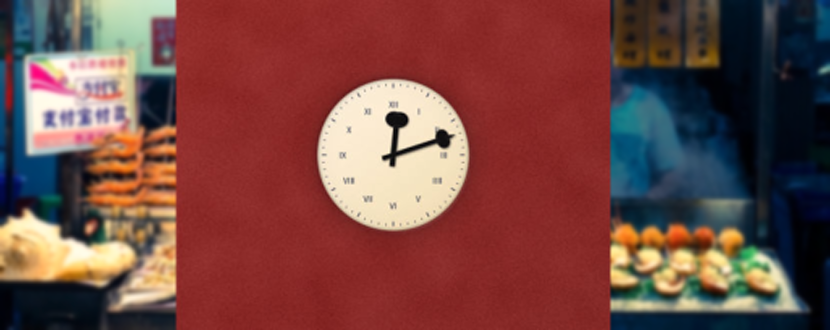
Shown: h=12 m=12
